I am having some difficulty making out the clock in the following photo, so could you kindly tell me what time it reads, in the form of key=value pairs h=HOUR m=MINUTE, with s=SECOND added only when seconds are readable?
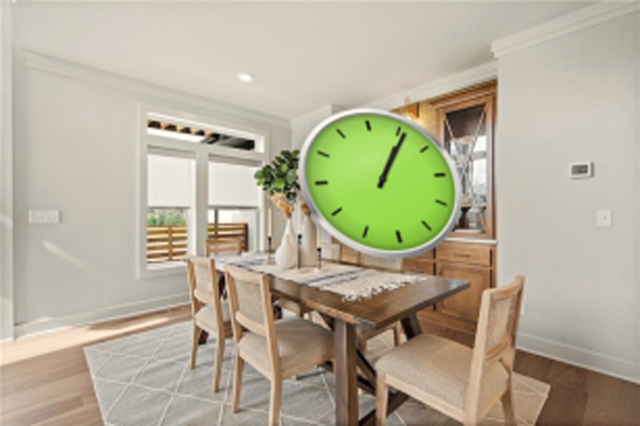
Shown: h=1 m=6
